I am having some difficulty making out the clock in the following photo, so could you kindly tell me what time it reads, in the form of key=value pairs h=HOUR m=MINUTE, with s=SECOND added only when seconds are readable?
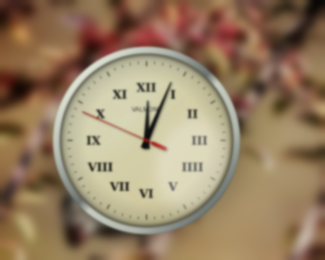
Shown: h=12 m=3 s=49
